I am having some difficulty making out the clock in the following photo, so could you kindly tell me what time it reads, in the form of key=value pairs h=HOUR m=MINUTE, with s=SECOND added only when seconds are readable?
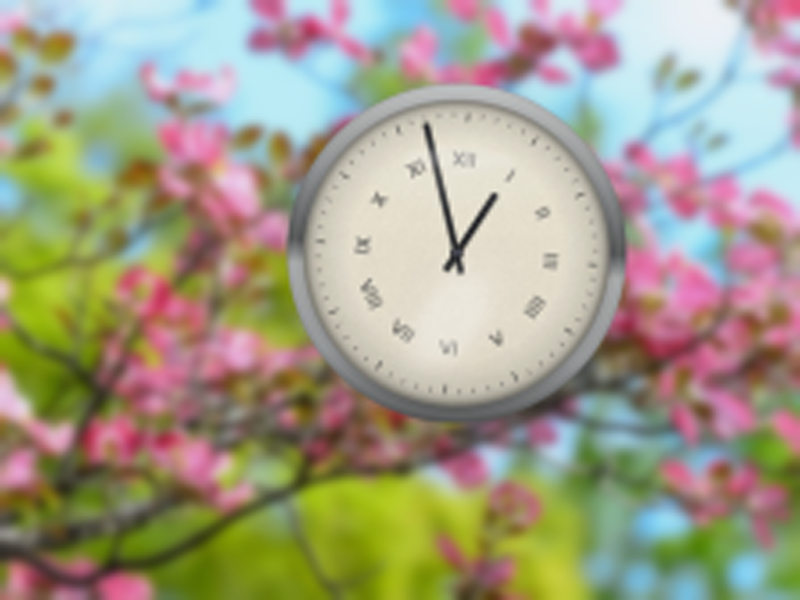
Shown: h=12 m=57
